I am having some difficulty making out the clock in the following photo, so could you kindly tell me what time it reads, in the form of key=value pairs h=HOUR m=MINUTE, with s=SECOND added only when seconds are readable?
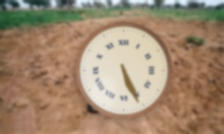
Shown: h=5 m=26
